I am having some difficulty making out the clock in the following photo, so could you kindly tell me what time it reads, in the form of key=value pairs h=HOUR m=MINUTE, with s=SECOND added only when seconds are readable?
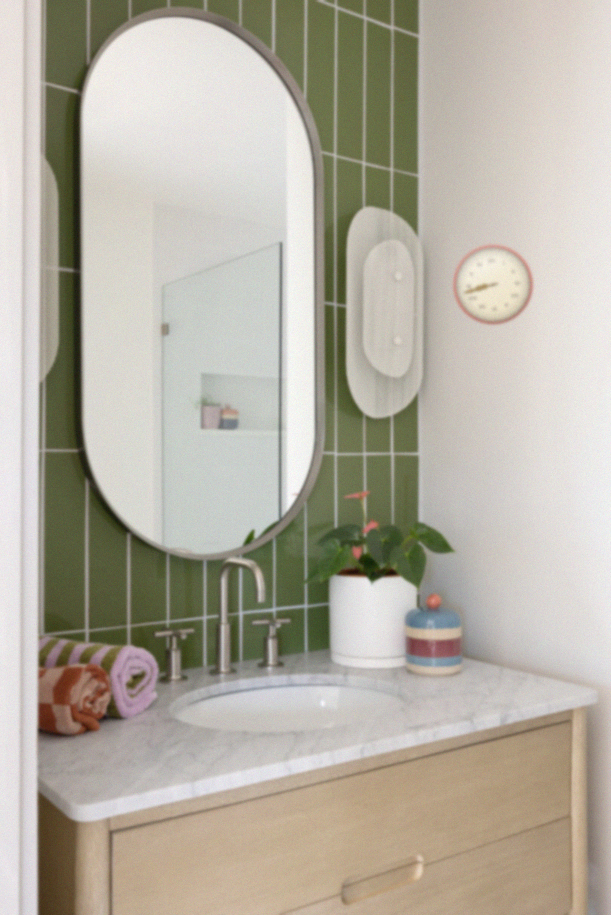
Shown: h=8 m=43
